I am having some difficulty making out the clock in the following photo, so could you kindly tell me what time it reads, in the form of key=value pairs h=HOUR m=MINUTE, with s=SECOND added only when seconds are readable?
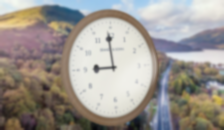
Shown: h=8 m=59
